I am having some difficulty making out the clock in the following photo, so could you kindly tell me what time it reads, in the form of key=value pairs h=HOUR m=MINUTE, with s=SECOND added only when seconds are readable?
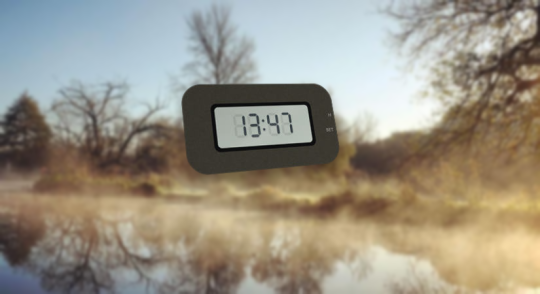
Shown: h=13 m=47
